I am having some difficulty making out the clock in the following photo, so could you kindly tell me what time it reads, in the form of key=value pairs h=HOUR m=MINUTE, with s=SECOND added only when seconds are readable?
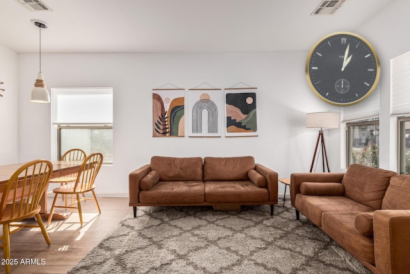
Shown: h=1 m=2
